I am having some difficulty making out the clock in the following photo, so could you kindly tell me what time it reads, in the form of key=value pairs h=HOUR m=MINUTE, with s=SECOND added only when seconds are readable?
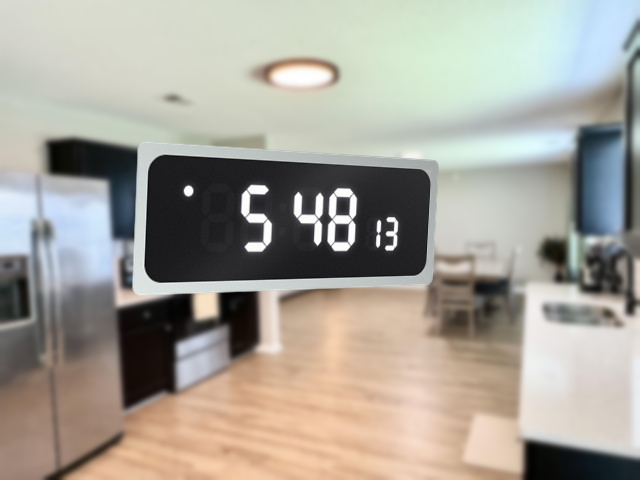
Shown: h=5 m=48 s=13
